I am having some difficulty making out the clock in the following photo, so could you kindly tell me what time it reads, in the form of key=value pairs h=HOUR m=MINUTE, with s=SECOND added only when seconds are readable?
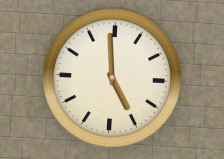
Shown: h=4 m=59
